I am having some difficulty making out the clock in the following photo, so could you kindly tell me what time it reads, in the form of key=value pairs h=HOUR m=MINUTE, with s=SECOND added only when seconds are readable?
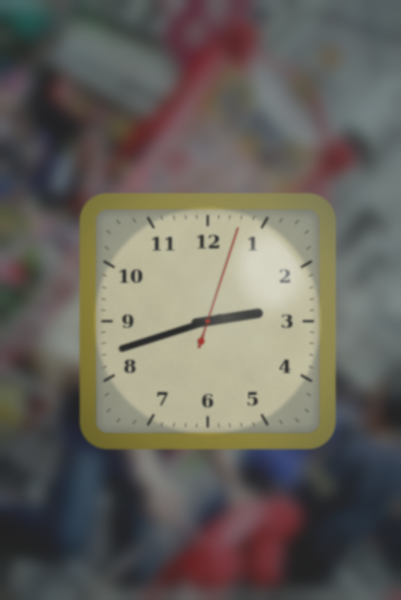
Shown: h=2 m=42 s=3
